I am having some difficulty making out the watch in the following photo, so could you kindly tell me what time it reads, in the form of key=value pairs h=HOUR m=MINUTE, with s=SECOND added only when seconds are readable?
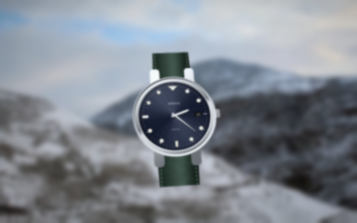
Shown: h=2 m=22
